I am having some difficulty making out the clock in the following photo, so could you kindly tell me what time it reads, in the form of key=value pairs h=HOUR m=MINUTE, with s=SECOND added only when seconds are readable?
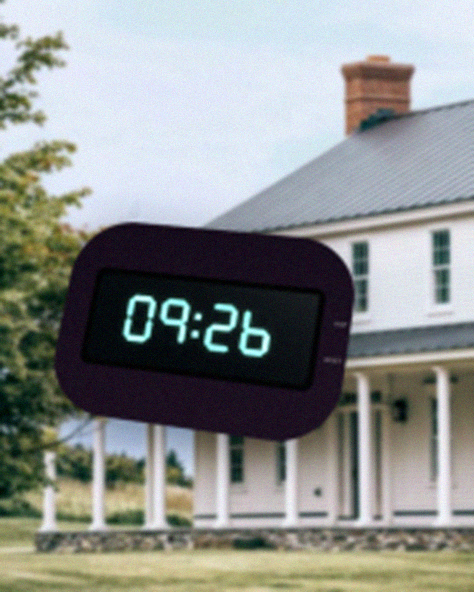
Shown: h=9 m=26
